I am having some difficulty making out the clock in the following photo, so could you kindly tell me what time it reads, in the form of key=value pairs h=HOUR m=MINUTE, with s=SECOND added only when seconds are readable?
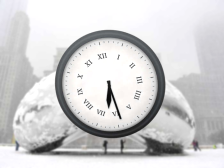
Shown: h=6 m=29
